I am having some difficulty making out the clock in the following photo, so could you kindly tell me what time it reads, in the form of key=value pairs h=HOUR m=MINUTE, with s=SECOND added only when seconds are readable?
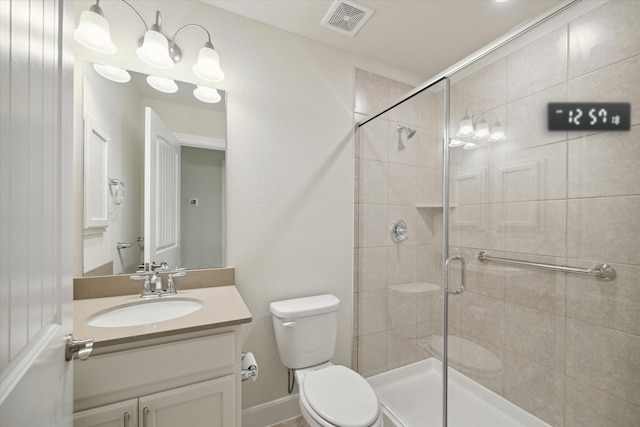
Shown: h=12 m=57
